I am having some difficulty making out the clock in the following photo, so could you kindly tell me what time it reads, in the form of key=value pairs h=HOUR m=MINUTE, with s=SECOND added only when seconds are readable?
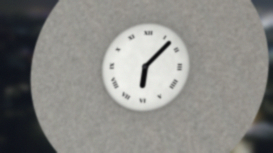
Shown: h=6 m=7
